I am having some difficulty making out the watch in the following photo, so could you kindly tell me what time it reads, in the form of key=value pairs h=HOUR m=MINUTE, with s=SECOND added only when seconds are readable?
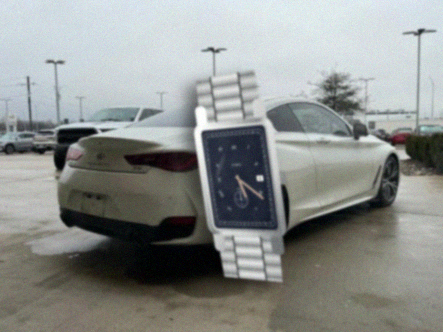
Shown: h=5 m=21
